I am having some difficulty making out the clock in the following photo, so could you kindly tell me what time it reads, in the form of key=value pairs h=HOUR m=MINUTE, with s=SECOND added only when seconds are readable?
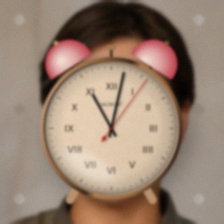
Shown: h=11 m=2 s=6
